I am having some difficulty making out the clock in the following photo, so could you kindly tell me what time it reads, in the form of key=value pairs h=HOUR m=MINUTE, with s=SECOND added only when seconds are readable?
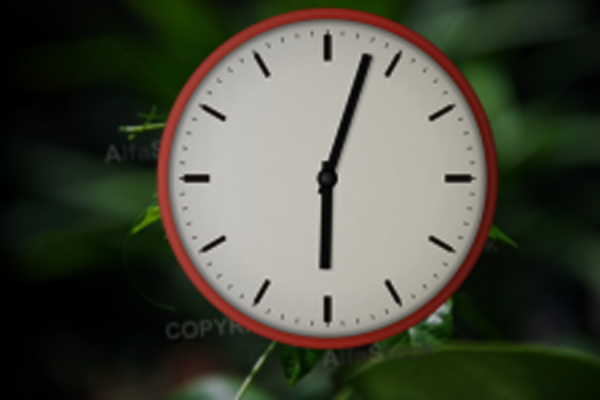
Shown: h=6 m=3
